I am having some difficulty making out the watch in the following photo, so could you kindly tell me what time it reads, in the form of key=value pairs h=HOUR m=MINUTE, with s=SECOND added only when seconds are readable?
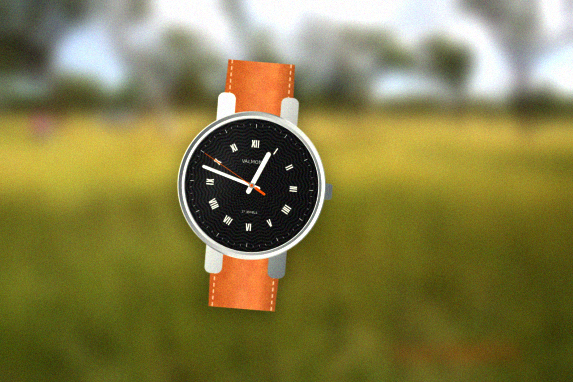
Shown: h=12 m=47 s=50
